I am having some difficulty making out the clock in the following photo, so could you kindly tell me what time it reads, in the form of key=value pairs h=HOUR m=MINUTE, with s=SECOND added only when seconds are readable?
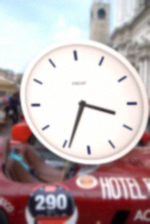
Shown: h=3 m=34
